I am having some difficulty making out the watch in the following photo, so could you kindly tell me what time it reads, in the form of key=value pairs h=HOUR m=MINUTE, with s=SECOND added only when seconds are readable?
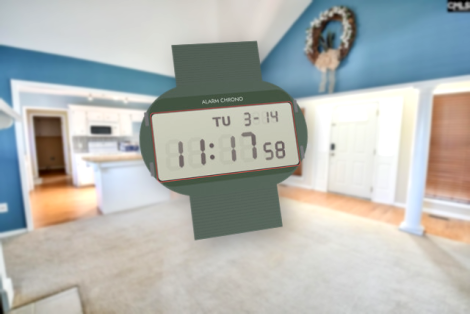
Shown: h=11 m=17 s=58
